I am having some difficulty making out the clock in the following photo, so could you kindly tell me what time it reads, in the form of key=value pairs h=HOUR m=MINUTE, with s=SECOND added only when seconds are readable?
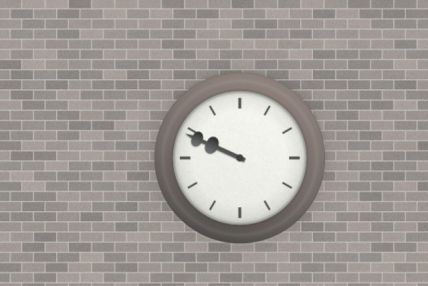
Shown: h=9 m=49
